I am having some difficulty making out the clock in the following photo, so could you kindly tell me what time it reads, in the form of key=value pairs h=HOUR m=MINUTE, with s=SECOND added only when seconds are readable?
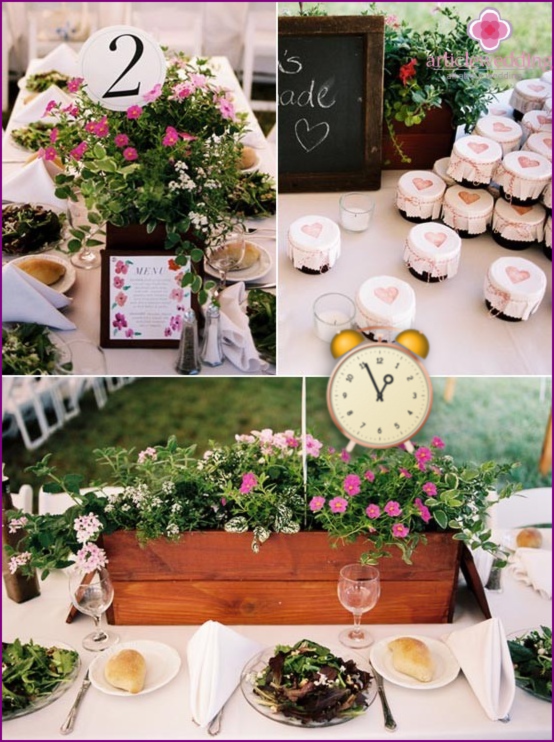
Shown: h=12 m=56
